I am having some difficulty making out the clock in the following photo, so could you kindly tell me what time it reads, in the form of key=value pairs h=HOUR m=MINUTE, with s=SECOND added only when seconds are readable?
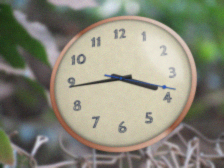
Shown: h=3 m=44 s=18
